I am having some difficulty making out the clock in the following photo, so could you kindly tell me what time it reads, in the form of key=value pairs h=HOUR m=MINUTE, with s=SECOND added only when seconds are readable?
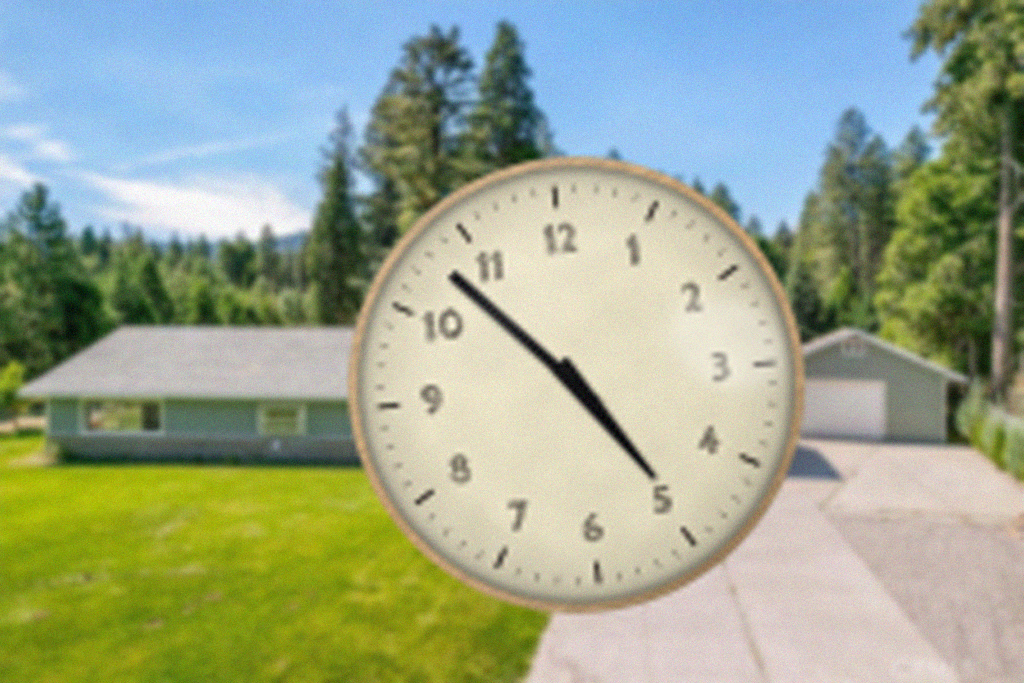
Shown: h=4 m=53
